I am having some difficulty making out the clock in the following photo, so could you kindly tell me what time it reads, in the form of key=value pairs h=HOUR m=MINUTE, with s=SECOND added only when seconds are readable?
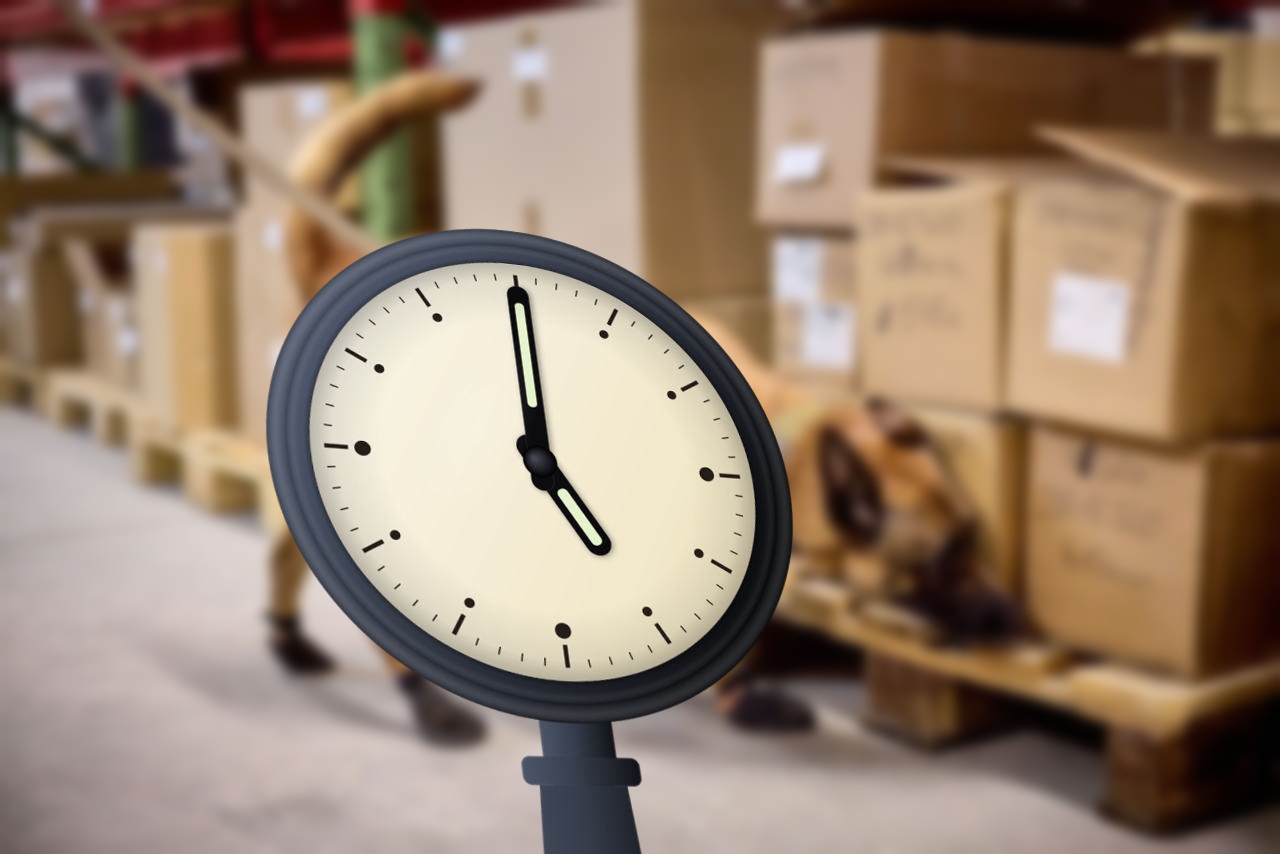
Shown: h=5 m=0
